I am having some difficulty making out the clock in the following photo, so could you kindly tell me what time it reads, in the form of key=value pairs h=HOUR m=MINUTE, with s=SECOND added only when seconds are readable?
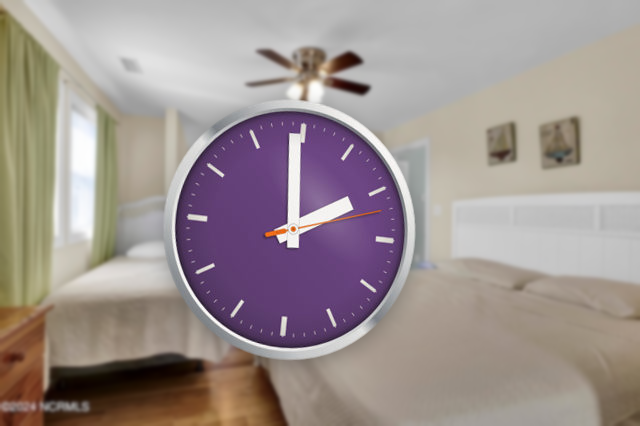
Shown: h=1 m=59 s=12
